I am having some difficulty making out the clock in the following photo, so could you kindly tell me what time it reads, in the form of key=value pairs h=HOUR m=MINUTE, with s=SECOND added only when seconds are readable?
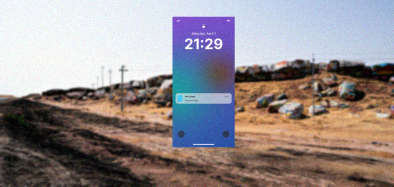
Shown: h=21 m=29
